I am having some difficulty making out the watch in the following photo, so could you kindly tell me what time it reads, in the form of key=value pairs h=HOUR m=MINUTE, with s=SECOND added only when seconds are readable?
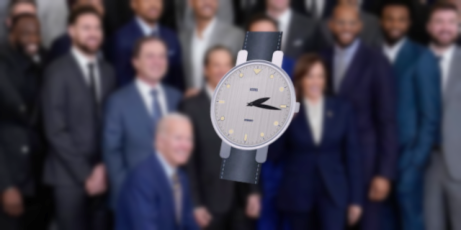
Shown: h=2 m=16
